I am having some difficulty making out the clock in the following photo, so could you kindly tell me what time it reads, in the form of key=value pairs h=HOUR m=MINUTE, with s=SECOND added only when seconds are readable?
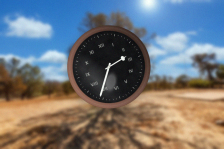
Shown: h=2 m=36
